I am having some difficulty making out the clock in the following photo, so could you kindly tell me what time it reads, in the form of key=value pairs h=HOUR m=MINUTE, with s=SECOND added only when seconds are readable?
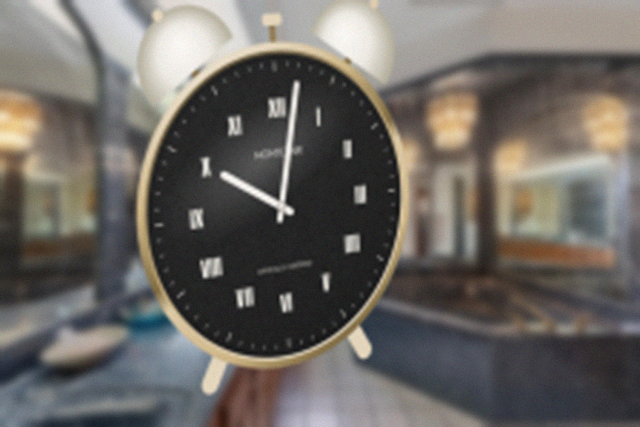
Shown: h=10 m=2
